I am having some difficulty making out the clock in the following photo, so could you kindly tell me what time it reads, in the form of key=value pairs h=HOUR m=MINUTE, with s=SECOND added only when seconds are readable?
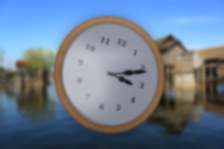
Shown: h=3 m=11
